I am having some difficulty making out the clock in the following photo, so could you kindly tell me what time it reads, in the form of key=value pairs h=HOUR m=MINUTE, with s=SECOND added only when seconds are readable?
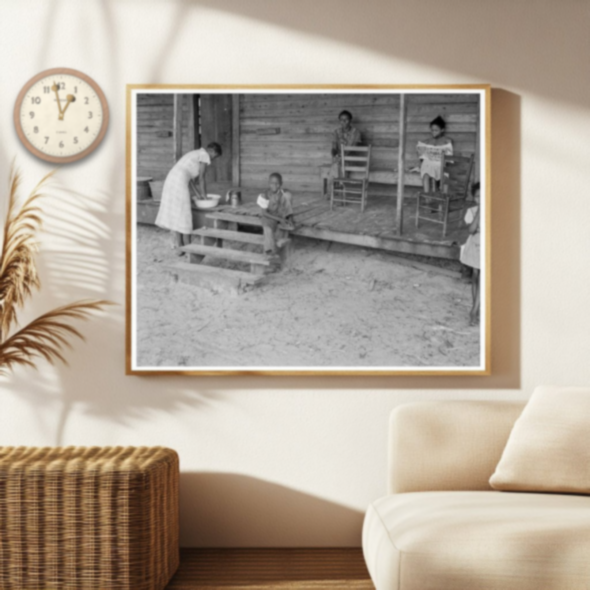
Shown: h=12 m=58
